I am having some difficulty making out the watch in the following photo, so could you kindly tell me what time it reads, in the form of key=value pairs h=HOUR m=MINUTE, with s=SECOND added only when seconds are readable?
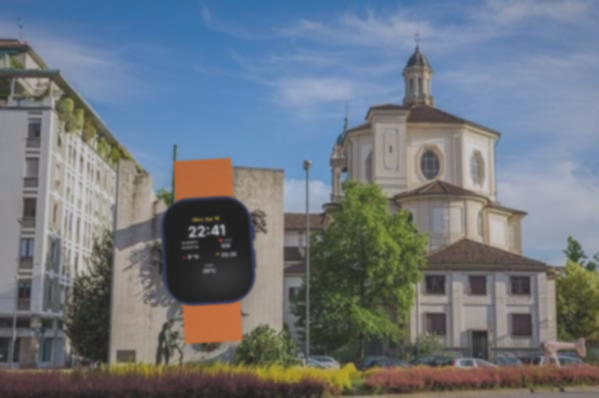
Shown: h=22 m=41
